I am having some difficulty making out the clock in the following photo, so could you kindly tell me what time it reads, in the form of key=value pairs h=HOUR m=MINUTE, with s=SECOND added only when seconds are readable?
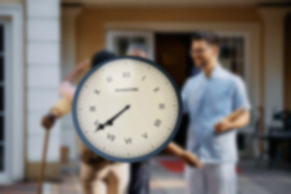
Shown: h=7 m=39
